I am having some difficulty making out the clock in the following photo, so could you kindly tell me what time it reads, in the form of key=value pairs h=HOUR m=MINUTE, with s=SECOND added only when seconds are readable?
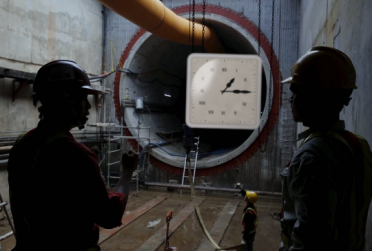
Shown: h=1 m=15
